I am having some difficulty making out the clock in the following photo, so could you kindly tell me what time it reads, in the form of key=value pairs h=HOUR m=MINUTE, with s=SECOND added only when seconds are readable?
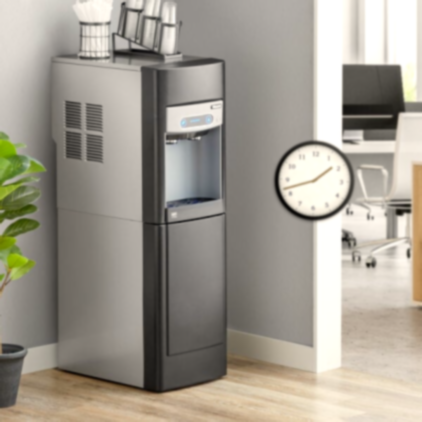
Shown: h=1 m=42
